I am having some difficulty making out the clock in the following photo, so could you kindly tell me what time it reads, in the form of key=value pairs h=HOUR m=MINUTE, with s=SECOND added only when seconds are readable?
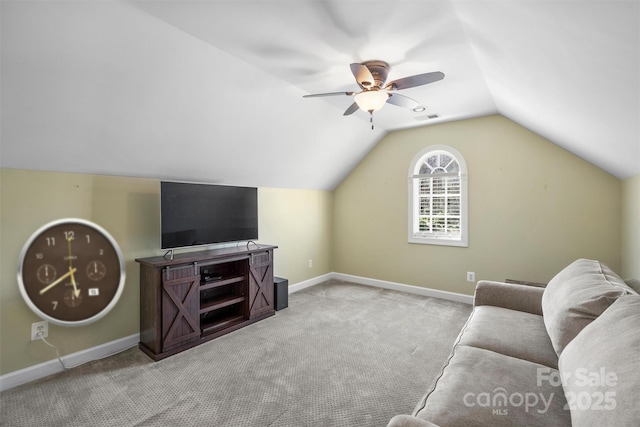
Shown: h=5 m=40
